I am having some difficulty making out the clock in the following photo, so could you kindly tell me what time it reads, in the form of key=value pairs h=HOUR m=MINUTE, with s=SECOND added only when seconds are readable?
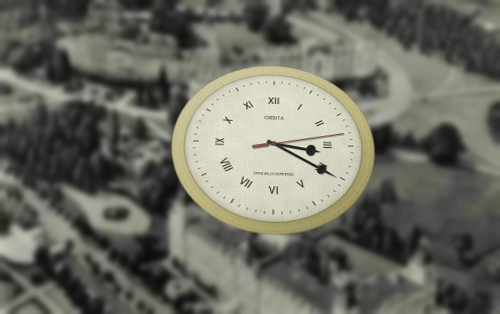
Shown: h=3 m=20 s=13
